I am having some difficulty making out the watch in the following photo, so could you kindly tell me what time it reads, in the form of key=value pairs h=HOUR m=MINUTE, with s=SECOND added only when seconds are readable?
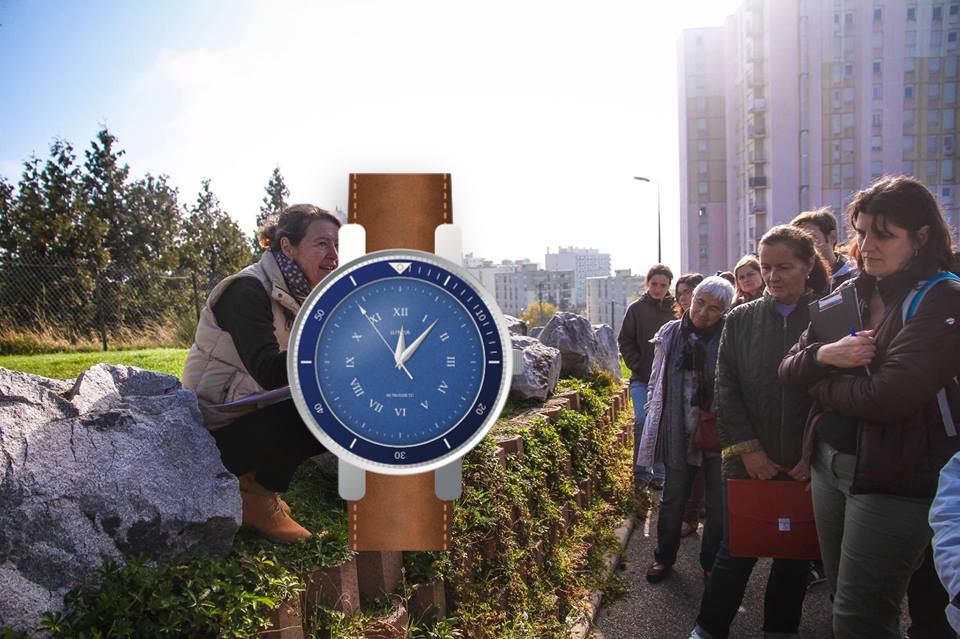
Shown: h=12 m=6 s=54
